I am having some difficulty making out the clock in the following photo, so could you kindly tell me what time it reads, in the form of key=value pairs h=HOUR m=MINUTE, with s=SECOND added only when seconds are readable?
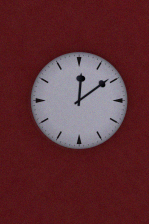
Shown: h=12 m=9
